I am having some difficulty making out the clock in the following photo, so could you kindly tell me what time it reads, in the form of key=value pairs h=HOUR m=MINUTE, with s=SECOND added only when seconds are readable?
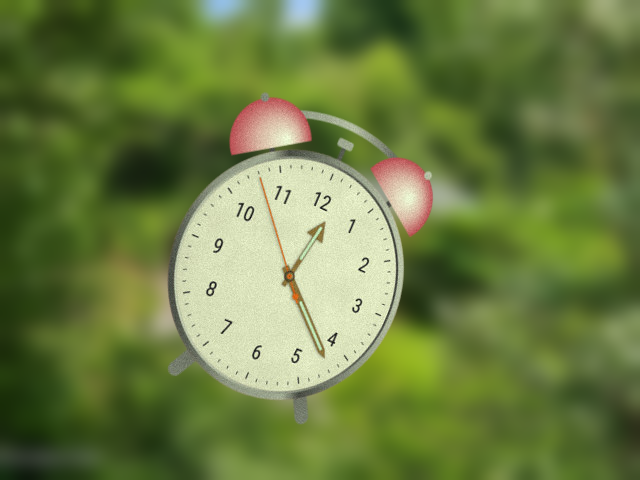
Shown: h=12 m=21 s=53
